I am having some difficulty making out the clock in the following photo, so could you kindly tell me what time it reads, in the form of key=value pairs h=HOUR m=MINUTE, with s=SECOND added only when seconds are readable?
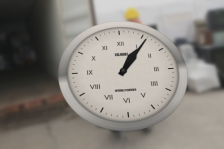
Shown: h=1 m=6
